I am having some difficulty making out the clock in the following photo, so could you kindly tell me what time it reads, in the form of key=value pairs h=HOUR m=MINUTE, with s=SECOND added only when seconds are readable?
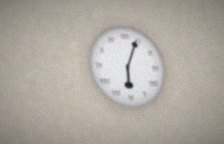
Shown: h=6 m=4
